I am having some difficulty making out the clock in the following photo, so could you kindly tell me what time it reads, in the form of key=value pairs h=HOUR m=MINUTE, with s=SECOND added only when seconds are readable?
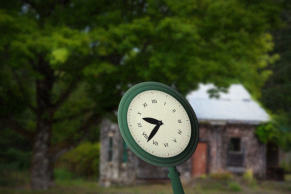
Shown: h=9 m=38
